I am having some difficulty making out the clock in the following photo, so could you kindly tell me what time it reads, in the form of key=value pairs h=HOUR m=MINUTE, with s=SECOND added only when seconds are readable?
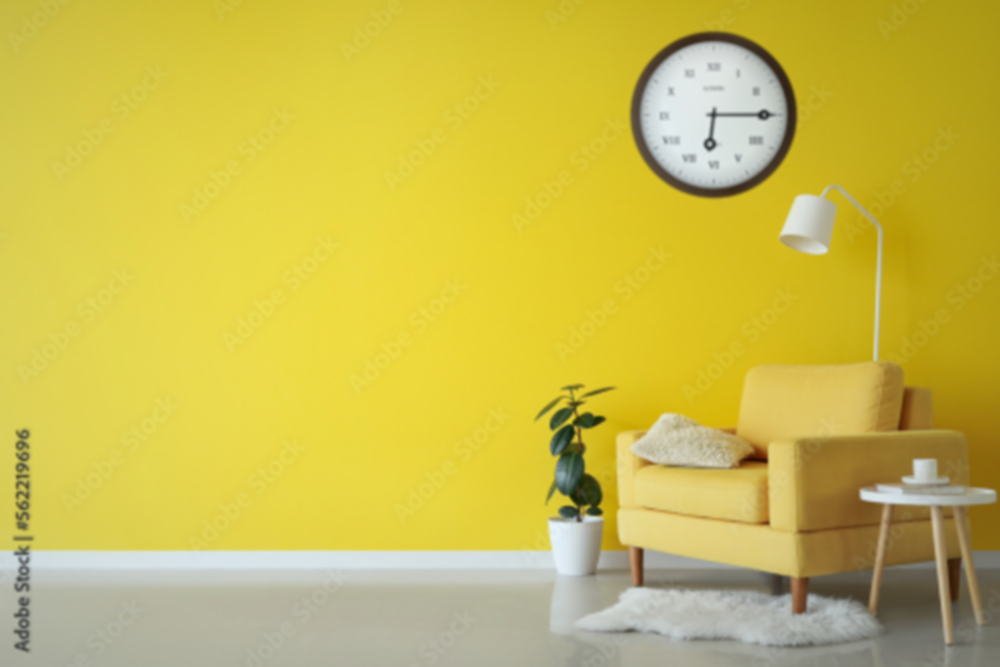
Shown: h=6 m=15
